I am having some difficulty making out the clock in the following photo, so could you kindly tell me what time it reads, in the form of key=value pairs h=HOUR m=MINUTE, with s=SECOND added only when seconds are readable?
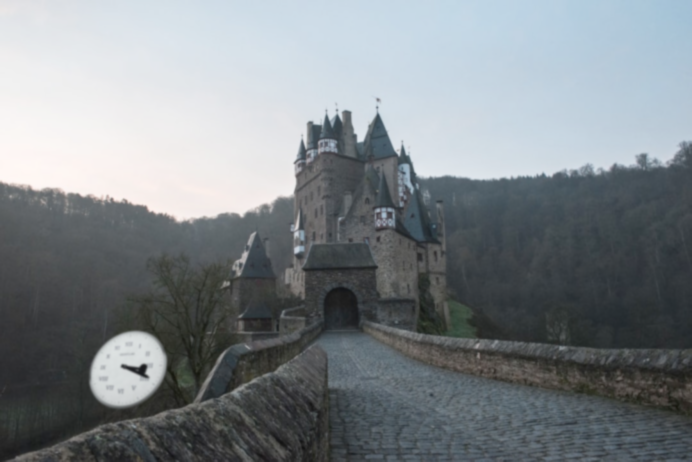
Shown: h=3 m=19
